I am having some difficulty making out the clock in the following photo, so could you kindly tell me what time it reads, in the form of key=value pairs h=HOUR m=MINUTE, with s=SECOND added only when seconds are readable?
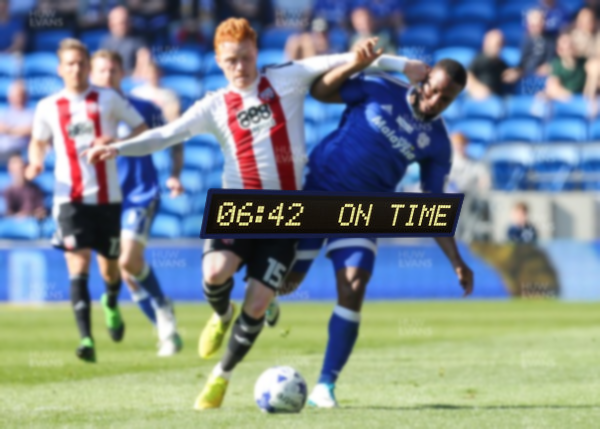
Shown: h=6 m=42
